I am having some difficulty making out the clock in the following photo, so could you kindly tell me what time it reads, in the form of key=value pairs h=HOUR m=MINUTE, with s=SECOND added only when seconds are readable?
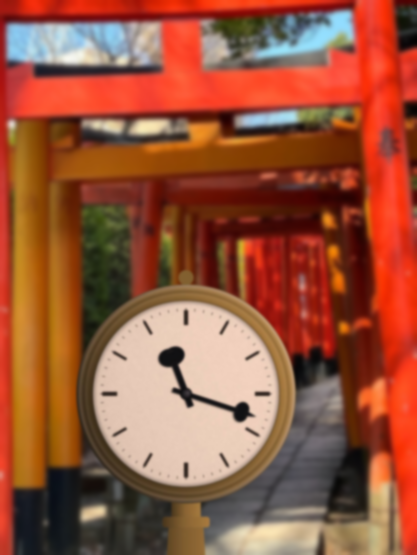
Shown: h=11 m=18
